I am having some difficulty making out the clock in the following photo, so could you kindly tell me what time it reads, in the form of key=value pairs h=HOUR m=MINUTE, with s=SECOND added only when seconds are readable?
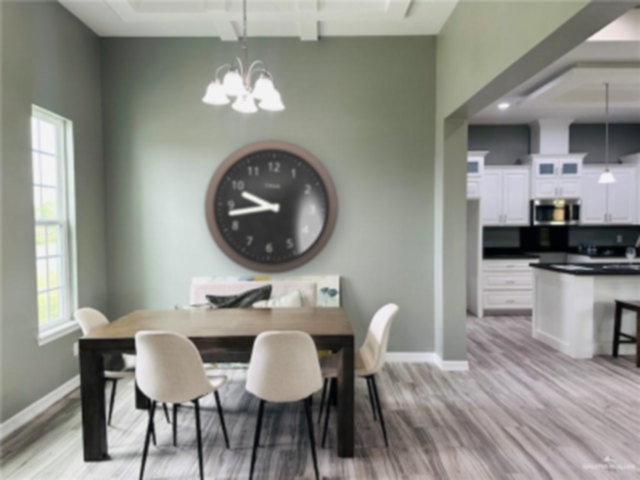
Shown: h=9 m=43
